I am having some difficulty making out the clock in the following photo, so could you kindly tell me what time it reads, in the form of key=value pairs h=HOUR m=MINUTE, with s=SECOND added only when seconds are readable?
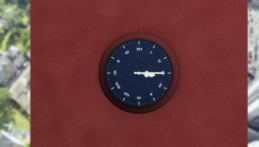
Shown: h=3 m=15
